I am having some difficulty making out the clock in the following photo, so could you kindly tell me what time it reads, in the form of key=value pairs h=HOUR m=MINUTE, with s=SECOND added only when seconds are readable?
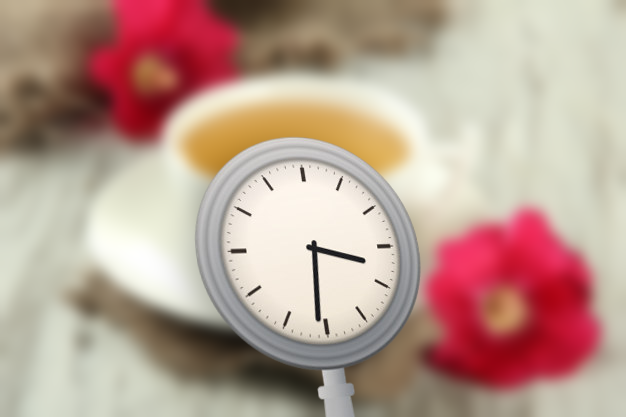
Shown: h=3 m=31
